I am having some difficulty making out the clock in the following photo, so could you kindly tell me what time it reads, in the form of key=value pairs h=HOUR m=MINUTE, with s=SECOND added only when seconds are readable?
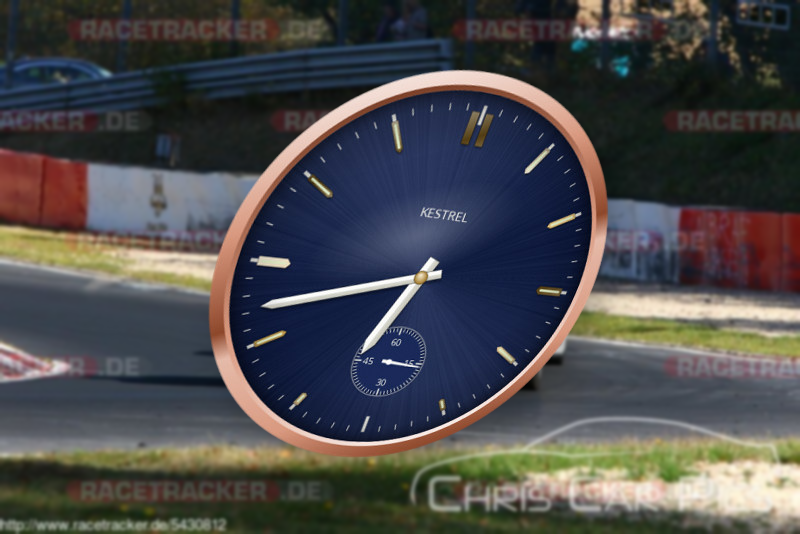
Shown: h=6 m=42 s=16
